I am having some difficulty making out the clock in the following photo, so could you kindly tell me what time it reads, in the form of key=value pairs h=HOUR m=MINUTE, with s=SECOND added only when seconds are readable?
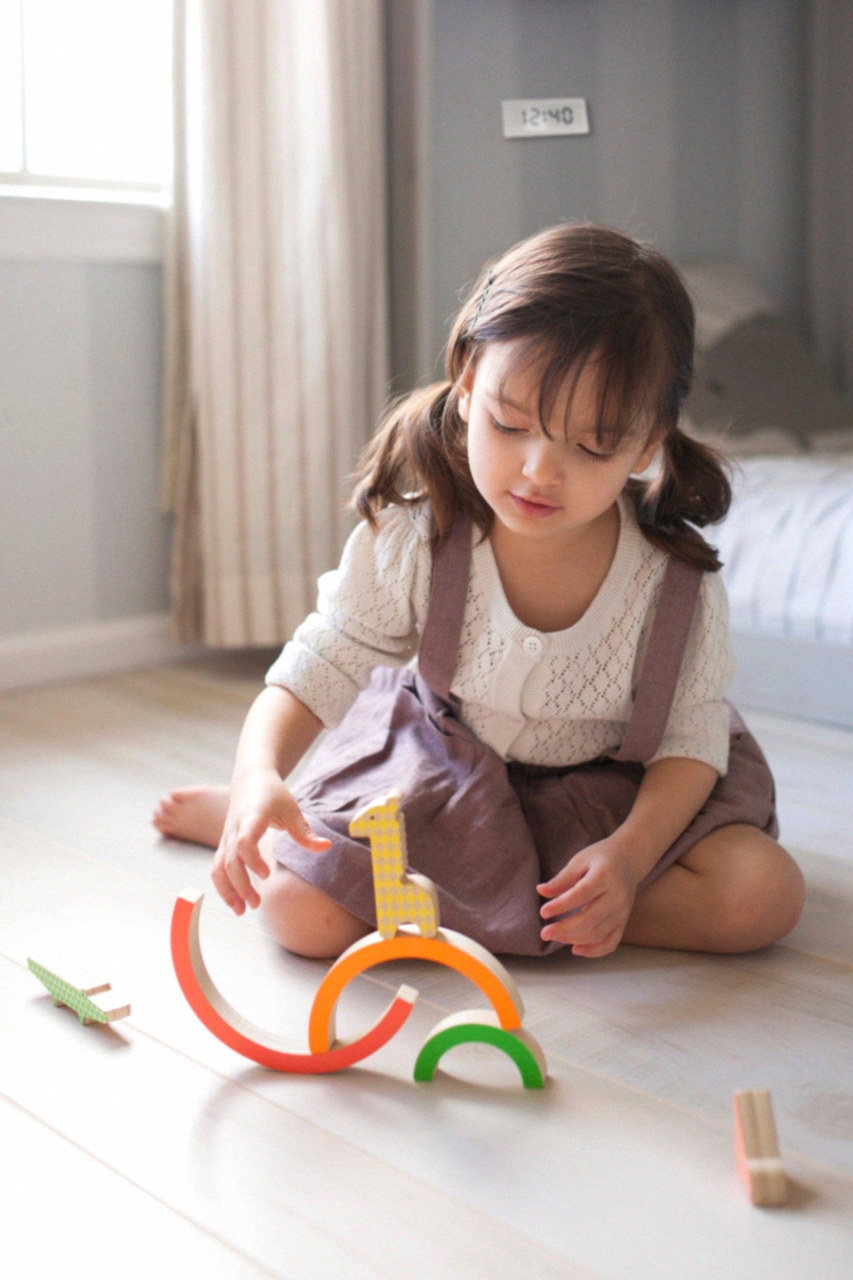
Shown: h=12 m=40
